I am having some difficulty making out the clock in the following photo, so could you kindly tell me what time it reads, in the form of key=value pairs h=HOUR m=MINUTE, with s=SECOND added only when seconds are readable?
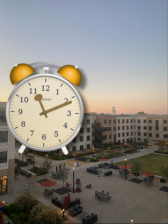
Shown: h=11 m=11
